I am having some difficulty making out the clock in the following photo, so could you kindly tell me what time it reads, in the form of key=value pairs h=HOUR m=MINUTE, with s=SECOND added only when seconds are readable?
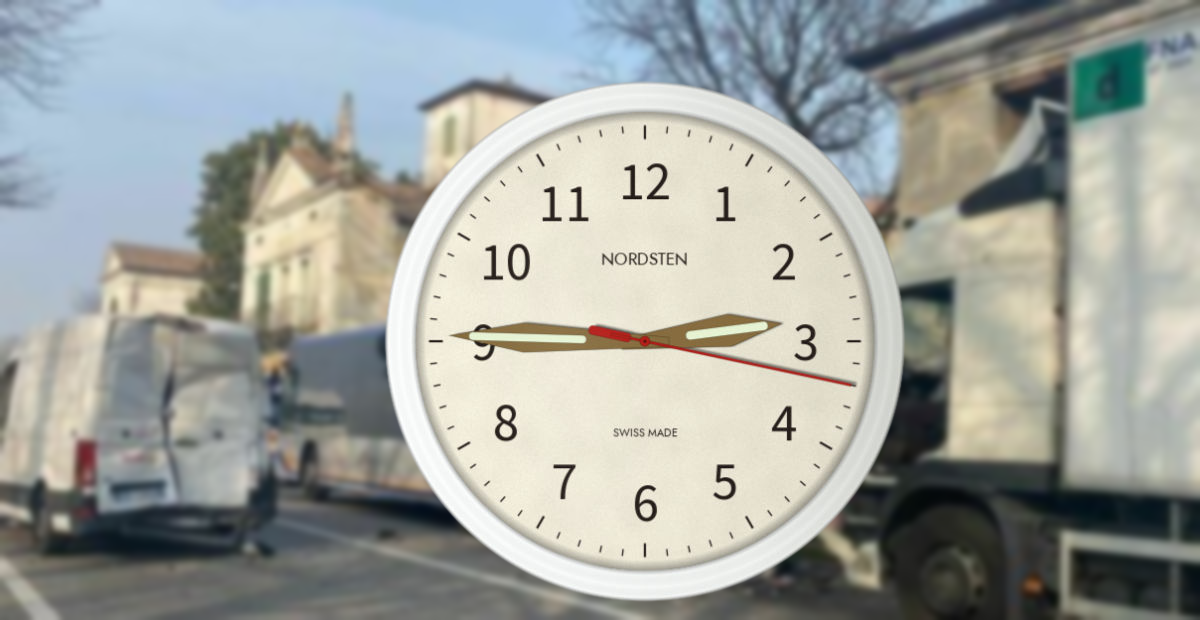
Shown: h=2 m=45 s=17
